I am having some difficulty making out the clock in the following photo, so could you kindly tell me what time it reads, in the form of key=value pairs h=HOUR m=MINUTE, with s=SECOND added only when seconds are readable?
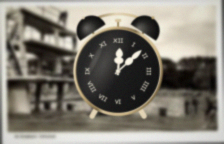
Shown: h=12 m=8
